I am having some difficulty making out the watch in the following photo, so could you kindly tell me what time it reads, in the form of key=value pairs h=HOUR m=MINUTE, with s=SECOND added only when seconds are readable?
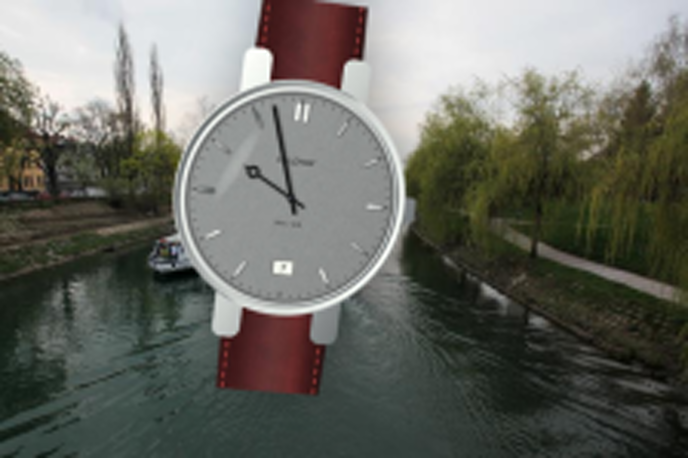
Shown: h=9 m=57
